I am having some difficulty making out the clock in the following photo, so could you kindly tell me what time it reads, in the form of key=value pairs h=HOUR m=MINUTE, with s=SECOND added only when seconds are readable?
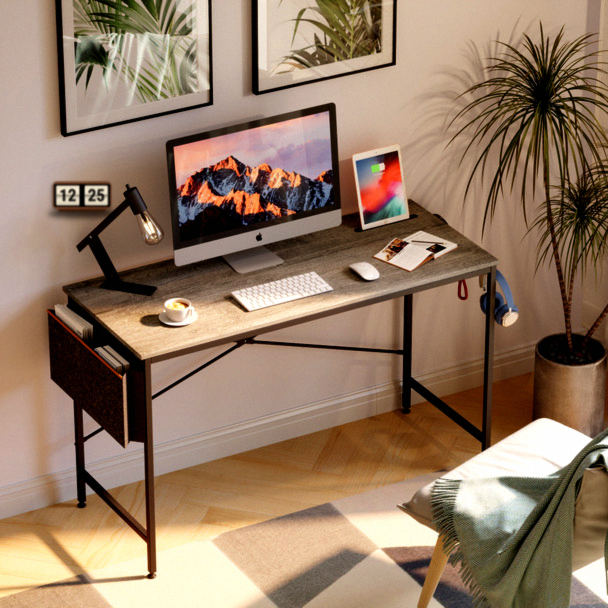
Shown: h=12 m=25
